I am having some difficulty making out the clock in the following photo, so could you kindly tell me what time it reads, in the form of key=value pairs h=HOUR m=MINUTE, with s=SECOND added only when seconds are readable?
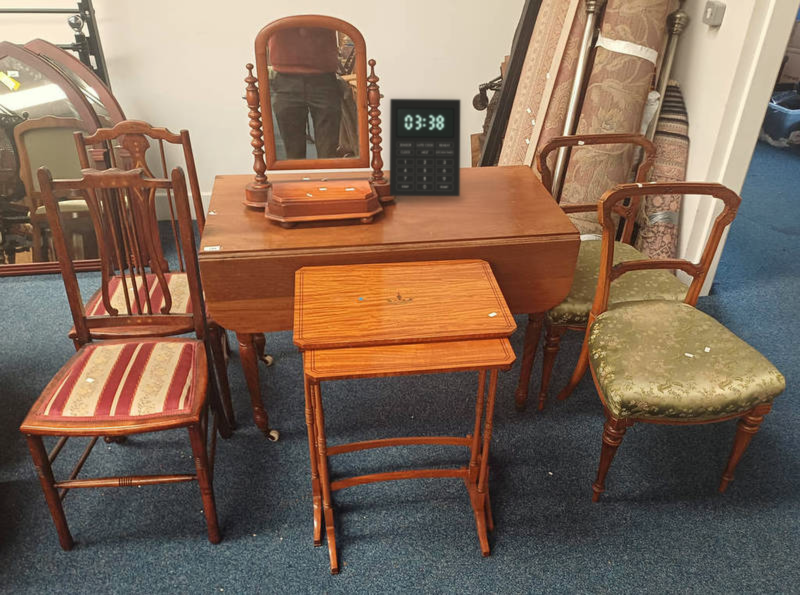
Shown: h=3 m=38
